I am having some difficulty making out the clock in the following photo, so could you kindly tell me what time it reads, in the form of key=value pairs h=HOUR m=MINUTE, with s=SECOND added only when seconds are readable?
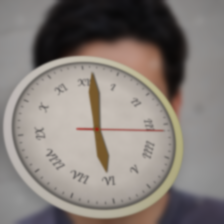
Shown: h=6 m=1 s=16
